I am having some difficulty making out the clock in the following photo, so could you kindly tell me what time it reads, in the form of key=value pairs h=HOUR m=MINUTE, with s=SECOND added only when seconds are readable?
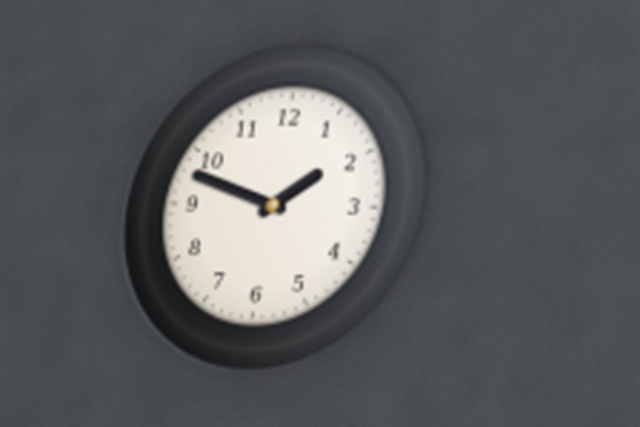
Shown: h=1 m=48
